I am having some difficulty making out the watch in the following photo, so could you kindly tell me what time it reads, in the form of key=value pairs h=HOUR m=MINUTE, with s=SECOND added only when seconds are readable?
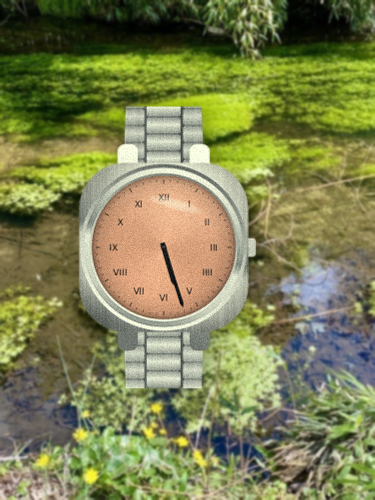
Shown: h=5 m=27
